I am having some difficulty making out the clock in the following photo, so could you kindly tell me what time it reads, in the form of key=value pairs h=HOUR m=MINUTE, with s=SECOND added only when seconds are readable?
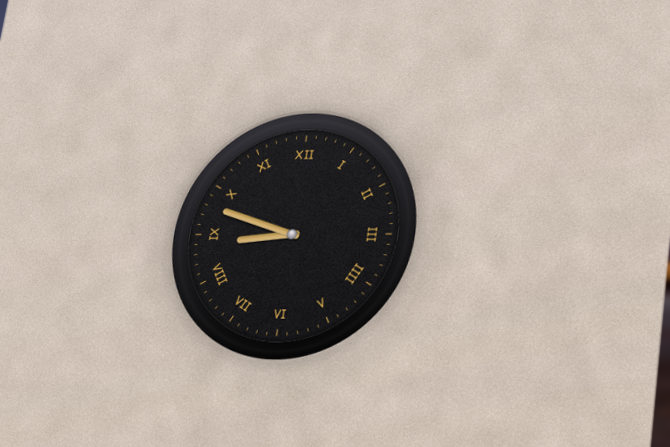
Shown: h=8 m=48
